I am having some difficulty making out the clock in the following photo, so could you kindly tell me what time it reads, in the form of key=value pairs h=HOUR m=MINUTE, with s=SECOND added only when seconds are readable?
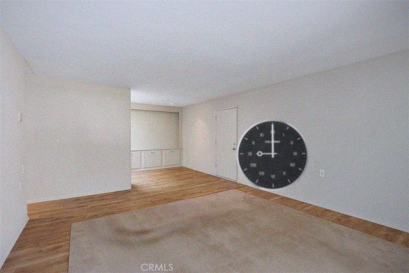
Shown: h=9 m=0
